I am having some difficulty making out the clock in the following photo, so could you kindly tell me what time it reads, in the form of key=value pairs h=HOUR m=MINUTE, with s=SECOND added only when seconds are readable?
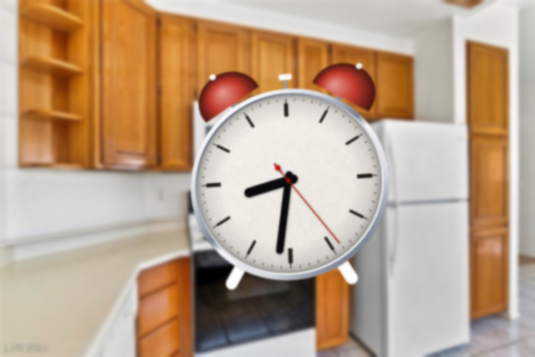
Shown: h=8 m=31 s=24
